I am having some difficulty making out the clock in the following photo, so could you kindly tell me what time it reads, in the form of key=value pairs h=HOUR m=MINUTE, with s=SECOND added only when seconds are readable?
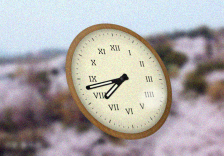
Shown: h=7 m=43
